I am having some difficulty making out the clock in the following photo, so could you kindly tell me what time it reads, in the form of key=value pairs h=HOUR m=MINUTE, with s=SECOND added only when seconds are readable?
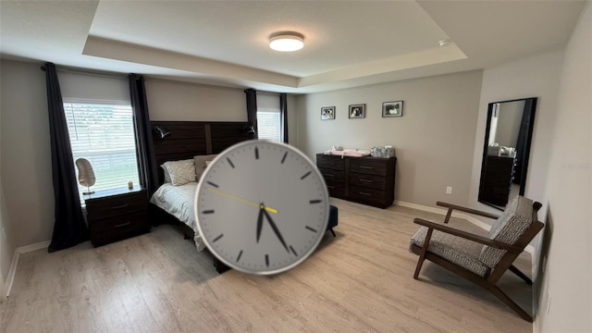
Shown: h=6 m=25 s=49
